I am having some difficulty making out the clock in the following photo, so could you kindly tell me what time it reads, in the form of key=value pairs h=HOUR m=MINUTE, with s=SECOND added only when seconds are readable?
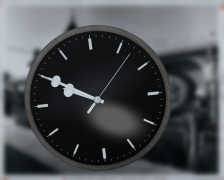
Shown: h=9 m=50 s=7
